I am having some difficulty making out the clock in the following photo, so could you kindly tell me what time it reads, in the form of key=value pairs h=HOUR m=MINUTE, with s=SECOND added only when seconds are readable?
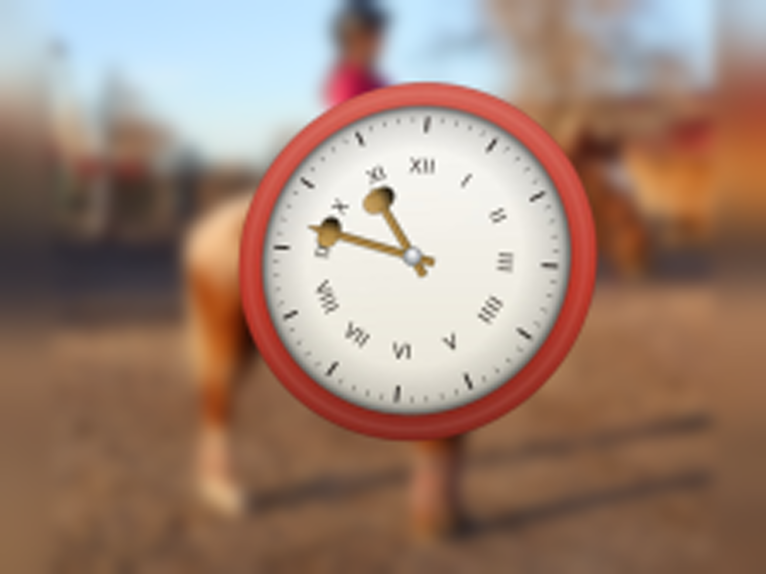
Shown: h=10 m=47
